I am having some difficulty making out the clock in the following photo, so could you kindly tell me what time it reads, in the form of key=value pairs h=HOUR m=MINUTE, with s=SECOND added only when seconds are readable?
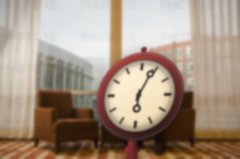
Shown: h=6 m=4
